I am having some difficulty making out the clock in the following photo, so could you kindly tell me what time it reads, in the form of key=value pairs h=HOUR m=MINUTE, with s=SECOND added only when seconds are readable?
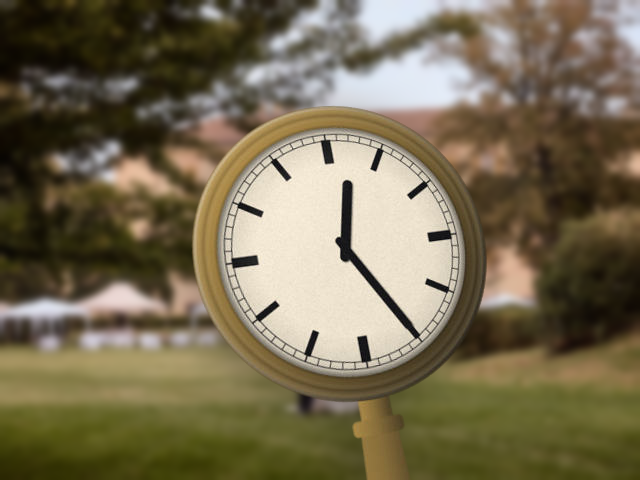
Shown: h=12 m=25
